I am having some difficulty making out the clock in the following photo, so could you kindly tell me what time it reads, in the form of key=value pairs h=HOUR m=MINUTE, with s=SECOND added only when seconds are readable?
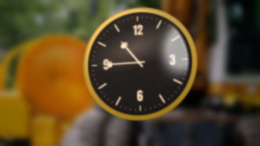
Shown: h=10 m=45
